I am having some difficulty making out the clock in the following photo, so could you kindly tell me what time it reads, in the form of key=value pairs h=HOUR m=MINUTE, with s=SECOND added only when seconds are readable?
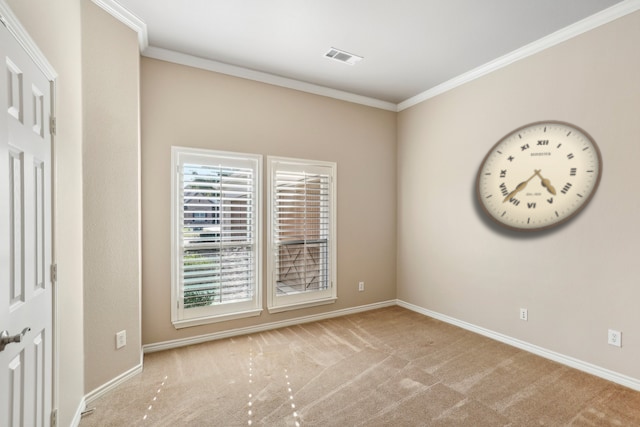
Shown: h=4 m=37
